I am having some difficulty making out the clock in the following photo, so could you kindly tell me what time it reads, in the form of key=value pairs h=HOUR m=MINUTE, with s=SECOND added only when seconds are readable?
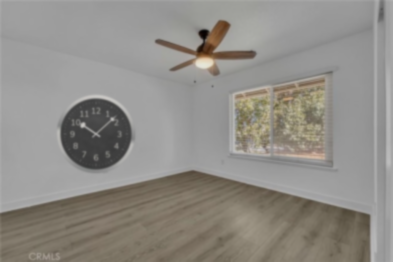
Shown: h=10 m=8
